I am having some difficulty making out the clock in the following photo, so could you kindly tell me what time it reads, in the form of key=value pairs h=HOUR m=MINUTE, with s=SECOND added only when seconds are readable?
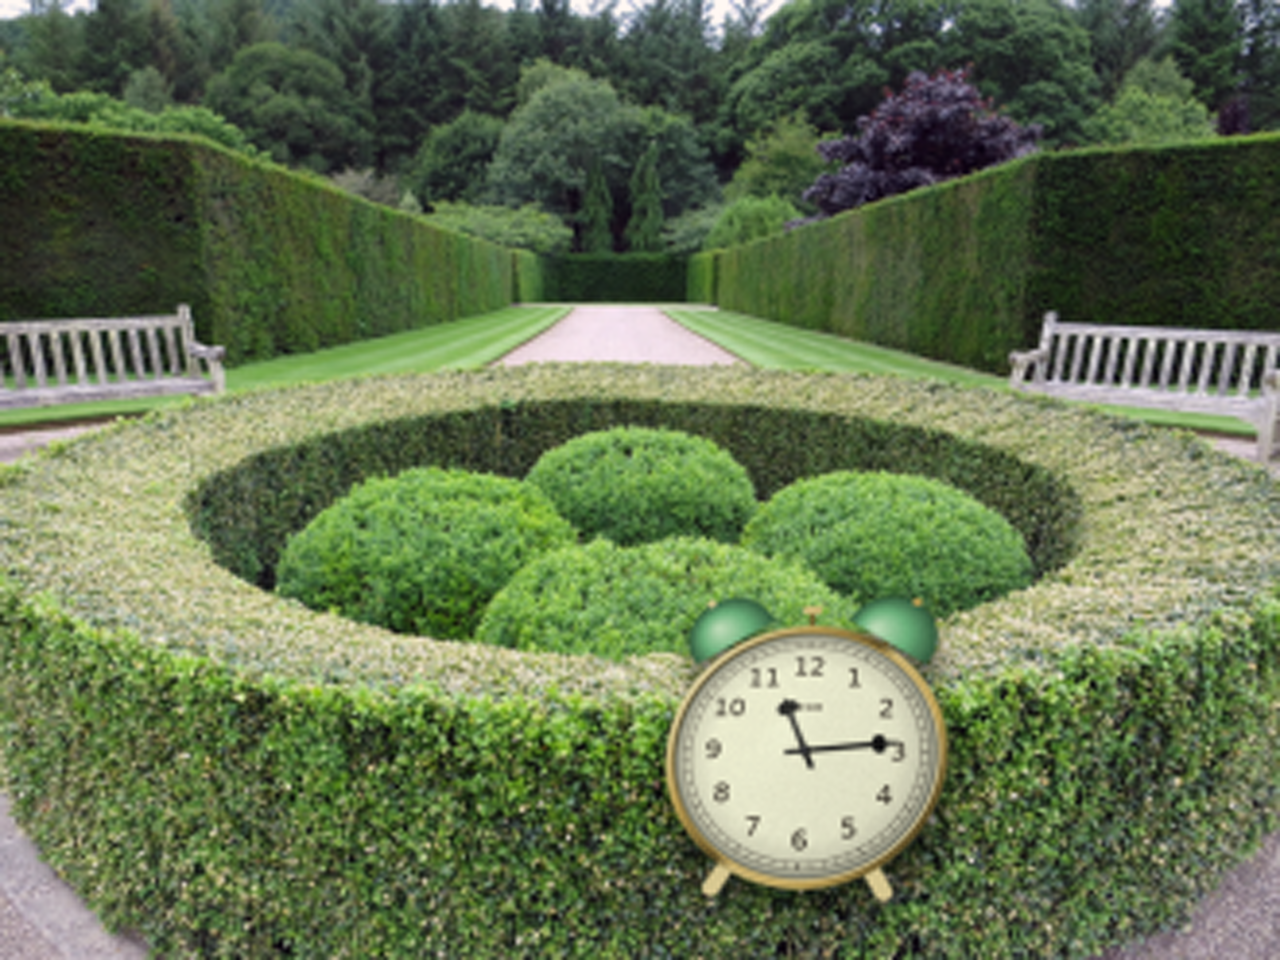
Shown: h=11 m=14
